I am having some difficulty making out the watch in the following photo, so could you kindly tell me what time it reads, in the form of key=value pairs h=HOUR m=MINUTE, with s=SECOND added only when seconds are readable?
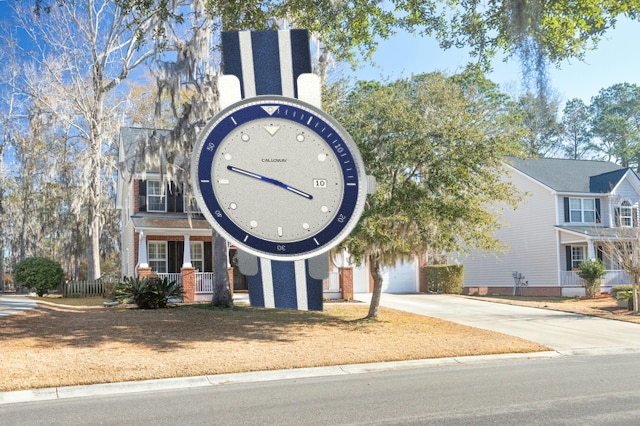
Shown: h=3 m=48
